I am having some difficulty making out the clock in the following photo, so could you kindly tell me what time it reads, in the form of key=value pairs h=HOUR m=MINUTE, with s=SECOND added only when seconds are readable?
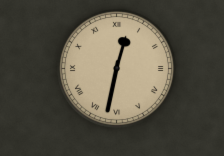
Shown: h=12 m=32
